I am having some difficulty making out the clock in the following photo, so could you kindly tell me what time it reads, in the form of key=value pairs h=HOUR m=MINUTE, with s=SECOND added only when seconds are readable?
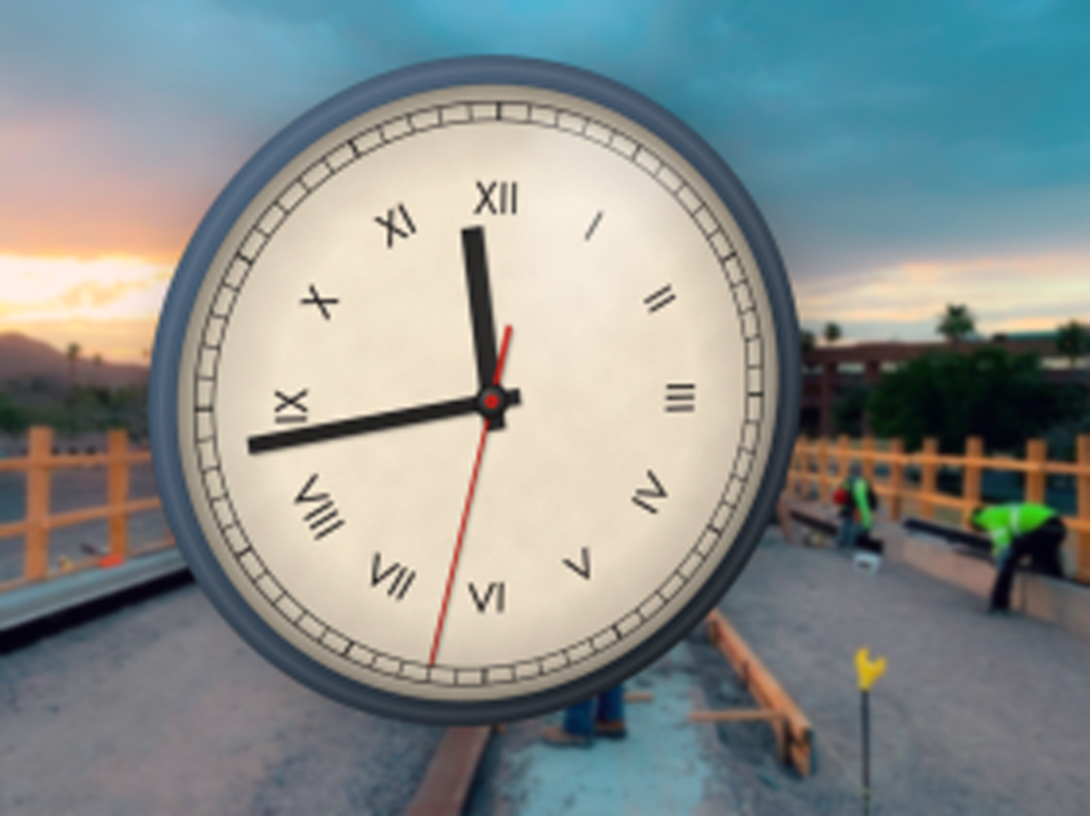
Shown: h=11 m=43 s=32
